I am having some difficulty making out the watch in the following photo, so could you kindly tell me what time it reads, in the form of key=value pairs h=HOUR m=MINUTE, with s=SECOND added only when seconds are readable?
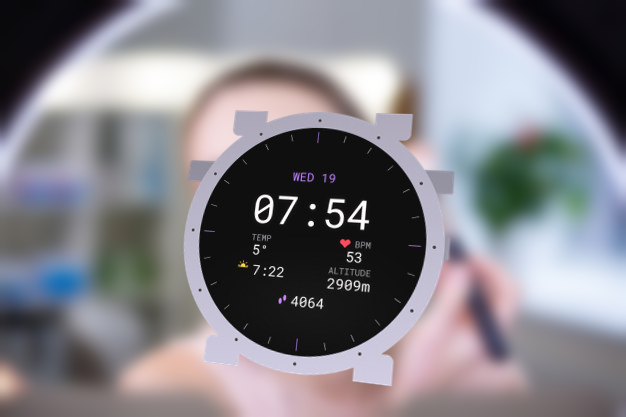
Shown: h=7 m=54
